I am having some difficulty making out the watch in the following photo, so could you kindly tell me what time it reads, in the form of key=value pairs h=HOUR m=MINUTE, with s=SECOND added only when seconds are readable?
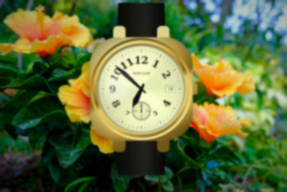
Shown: h=6 m=52
